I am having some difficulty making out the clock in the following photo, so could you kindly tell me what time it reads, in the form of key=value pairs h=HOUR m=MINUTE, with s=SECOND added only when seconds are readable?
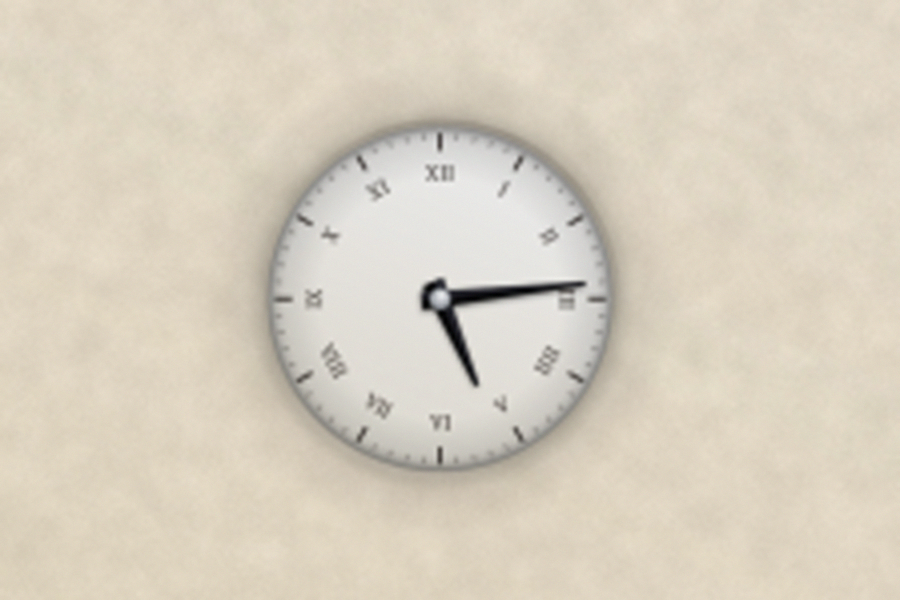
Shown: h=5 m=14
